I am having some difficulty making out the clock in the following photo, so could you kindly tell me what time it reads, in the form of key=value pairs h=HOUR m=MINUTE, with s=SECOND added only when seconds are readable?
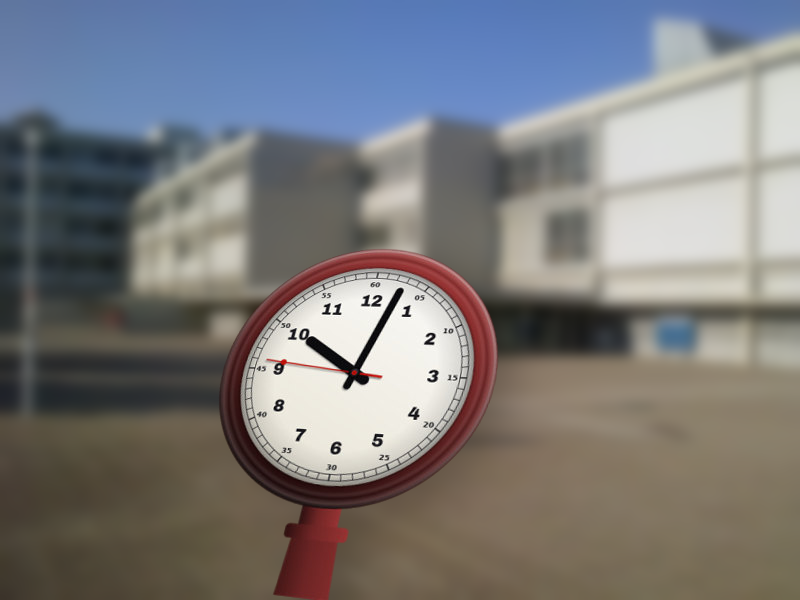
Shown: h=10 m=2 s=46
